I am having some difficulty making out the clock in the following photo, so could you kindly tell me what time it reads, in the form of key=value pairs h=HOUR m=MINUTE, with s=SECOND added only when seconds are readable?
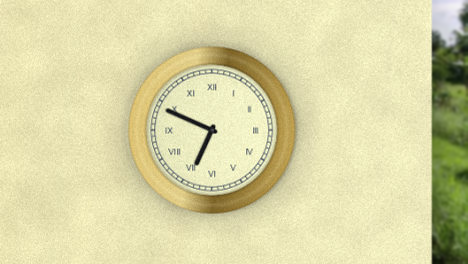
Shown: h=6 m=49
